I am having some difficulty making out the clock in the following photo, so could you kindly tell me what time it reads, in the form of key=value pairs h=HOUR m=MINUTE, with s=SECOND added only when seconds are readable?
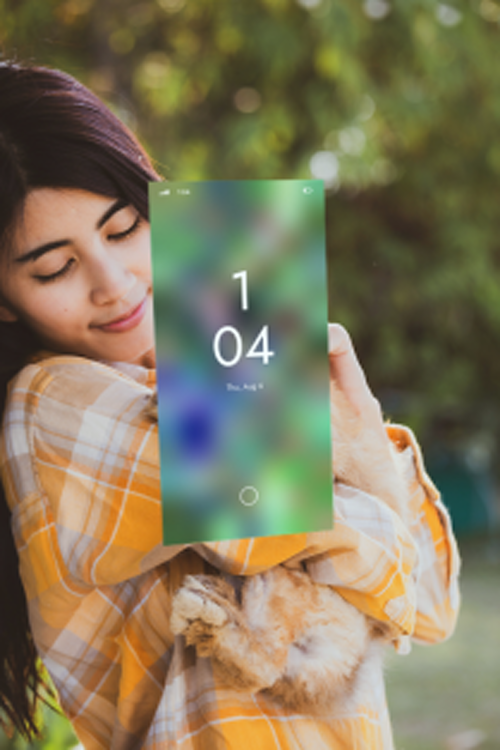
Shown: h=1 m=4
